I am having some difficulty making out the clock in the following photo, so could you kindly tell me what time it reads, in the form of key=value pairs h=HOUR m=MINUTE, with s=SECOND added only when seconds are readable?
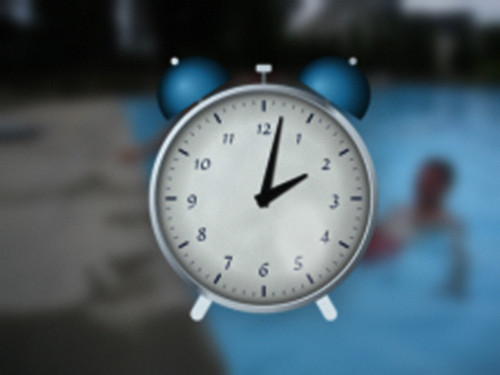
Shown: h=2 m=2
